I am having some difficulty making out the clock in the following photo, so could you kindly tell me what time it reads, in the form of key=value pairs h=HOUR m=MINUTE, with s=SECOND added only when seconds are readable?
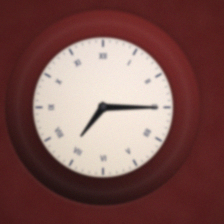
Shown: h=7 m=15
